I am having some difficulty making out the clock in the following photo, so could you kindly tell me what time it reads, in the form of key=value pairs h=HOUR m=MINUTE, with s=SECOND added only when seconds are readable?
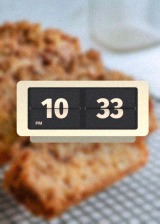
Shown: h=10 m=33
